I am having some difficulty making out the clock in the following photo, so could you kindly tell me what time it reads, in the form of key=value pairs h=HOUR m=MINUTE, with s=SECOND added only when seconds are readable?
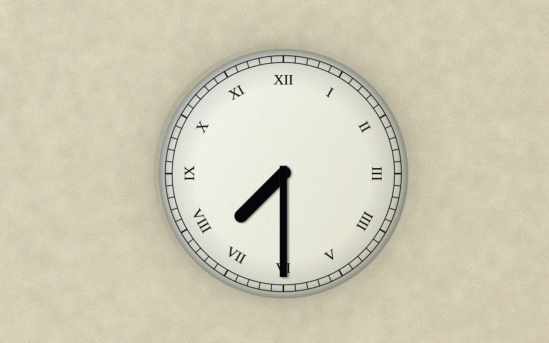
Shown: h=7 m=30
